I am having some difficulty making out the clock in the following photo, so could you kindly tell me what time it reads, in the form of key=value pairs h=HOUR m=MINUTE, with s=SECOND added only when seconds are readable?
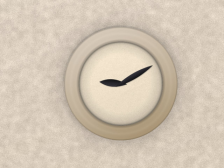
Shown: h=9 m=10
